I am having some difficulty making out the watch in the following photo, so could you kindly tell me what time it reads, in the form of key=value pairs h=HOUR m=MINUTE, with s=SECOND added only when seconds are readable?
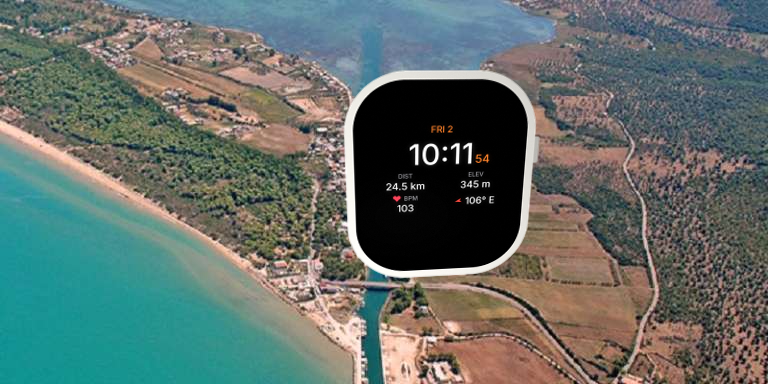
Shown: h=10 m=11 s=54
